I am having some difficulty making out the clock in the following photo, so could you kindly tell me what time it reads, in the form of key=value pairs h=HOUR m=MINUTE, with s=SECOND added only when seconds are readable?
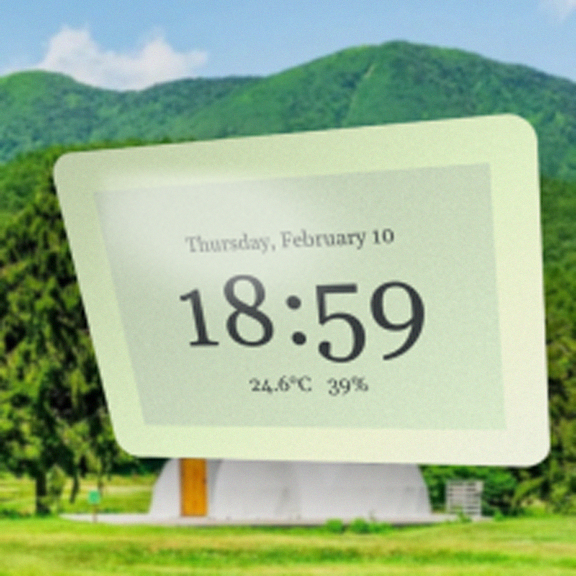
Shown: h=18 m=59
